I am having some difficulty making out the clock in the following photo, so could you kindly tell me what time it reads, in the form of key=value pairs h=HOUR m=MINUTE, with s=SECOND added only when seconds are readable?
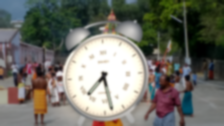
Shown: h=7 m=28
